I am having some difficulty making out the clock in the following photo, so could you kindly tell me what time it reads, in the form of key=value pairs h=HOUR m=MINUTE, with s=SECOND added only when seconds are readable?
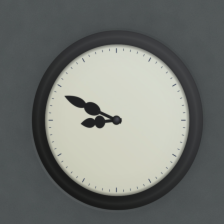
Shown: h=8 m=49
